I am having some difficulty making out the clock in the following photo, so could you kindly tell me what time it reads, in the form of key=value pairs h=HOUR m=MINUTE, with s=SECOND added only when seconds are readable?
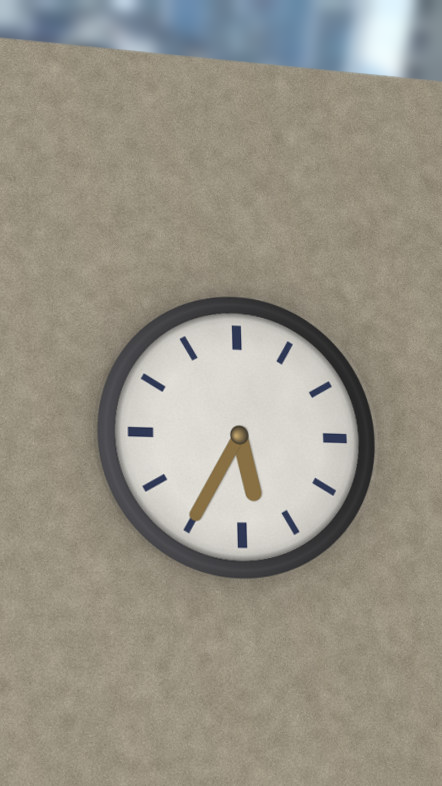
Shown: h=5 m=35
